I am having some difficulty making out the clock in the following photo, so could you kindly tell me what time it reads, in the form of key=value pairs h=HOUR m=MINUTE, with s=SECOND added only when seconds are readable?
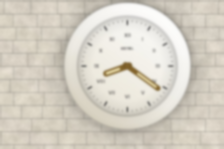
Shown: h=8 m=21
